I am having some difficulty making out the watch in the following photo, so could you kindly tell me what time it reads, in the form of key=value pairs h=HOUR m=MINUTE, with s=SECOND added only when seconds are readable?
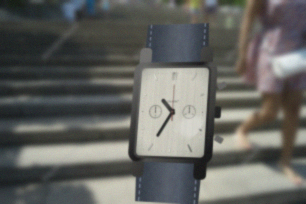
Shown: h=10 m=35
